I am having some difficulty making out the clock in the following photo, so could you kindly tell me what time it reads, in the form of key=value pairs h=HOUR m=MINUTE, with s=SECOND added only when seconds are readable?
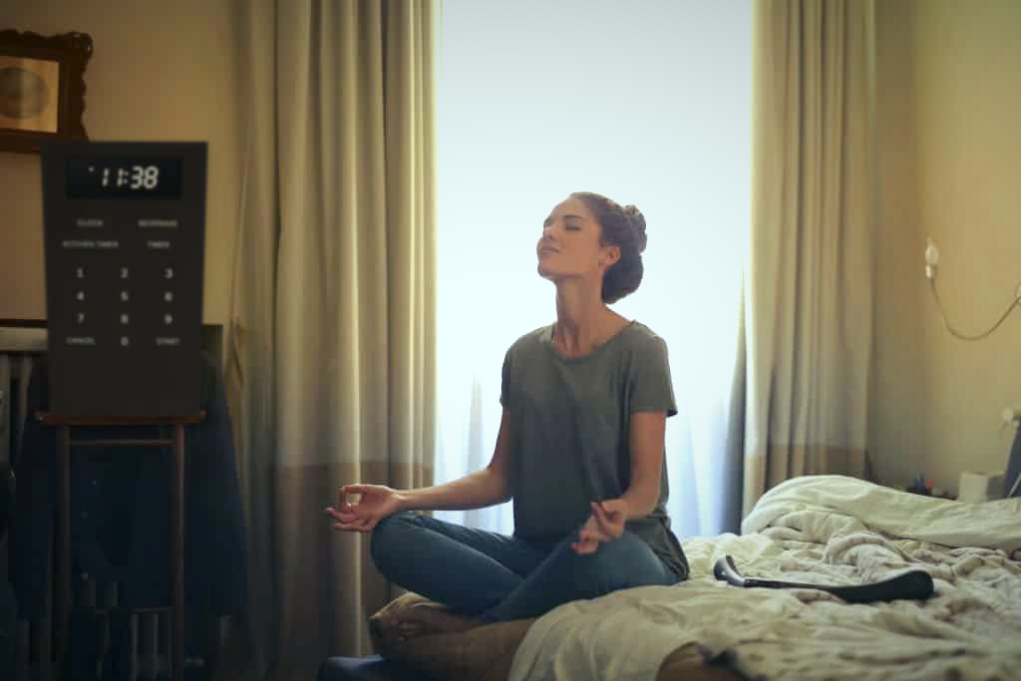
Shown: h=11 m=38
